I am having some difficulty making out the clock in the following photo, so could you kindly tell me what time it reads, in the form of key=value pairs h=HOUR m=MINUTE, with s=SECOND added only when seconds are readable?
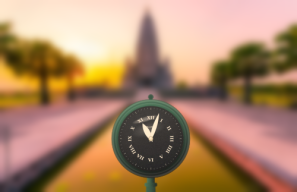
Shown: h=11 m=3
